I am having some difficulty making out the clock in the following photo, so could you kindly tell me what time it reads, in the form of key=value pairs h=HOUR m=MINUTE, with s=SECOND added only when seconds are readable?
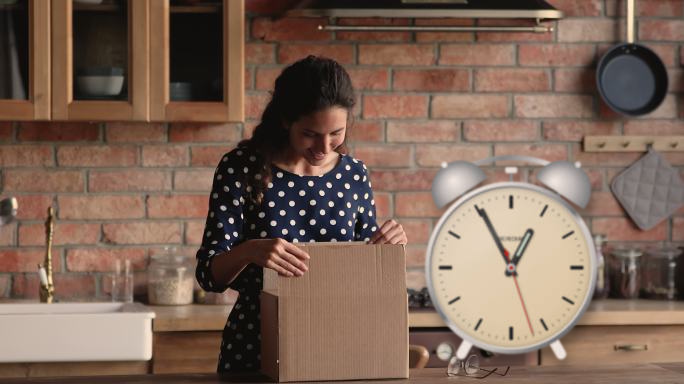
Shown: h=12 m=55 s=27
